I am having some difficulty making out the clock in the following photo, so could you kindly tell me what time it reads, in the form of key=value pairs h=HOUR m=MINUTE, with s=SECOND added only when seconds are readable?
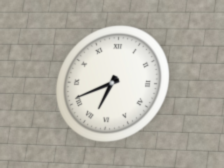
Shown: h=6 m=41
